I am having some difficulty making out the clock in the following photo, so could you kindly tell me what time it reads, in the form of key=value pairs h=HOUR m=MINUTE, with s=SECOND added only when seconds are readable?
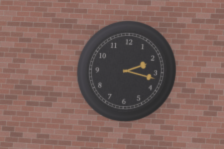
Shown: h=2 m=17
